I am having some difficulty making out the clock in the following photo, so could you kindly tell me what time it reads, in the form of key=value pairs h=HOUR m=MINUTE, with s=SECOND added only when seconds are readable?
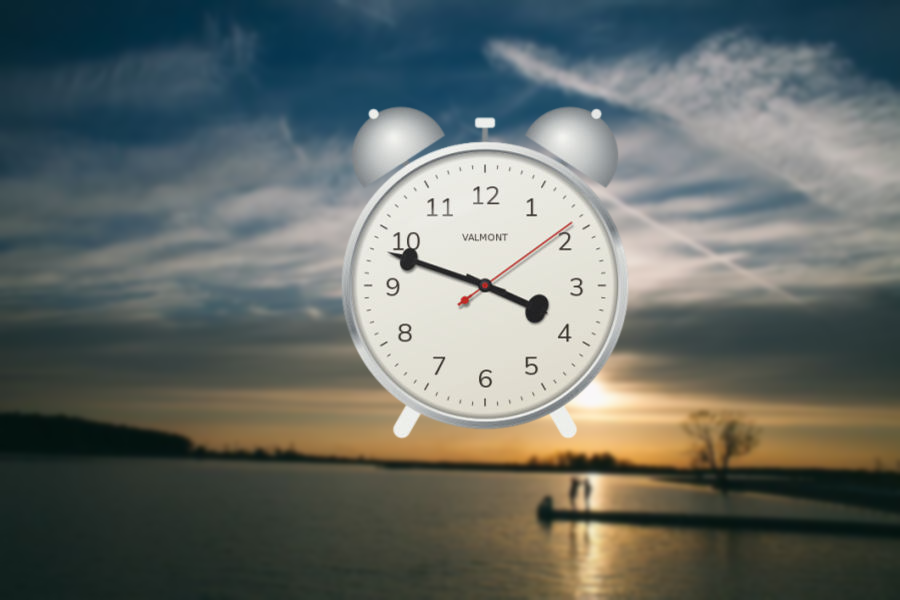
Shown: h=3 m=48 s=9
